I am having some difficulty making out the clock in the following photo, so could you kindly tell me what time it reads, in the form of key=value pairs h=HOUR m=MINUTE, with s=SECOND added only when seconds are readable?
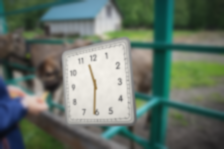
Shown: h=11 m=31
